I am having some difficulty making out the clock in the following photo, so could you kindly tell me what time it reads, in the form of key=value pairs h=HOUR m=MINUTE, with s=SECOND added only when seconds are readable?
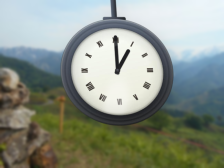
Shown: h=1 m=0
